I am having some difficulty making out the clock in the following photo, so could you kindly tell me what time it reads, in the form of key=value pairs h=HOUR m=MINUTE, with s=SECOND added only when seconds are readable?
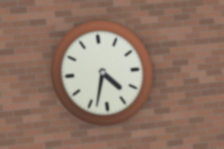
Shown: h=4 m=33
